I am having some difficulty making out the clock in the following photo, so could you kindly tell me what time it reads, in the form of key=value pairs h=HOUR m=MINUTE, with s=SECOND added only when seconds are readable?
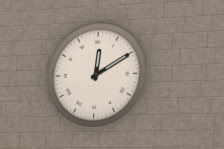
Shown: h=12 m=10
